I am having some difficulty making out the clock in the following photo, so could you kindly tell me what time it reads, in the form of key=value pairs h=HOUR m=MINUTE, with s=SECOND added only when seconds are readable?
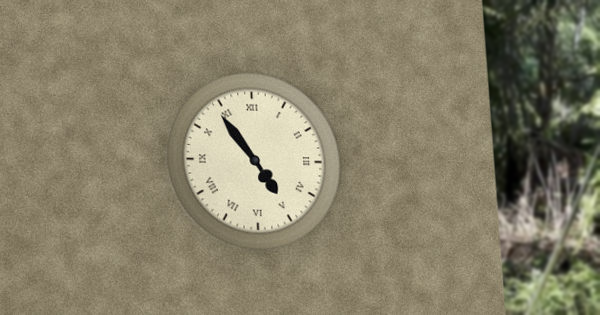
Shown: h=4 m=54
